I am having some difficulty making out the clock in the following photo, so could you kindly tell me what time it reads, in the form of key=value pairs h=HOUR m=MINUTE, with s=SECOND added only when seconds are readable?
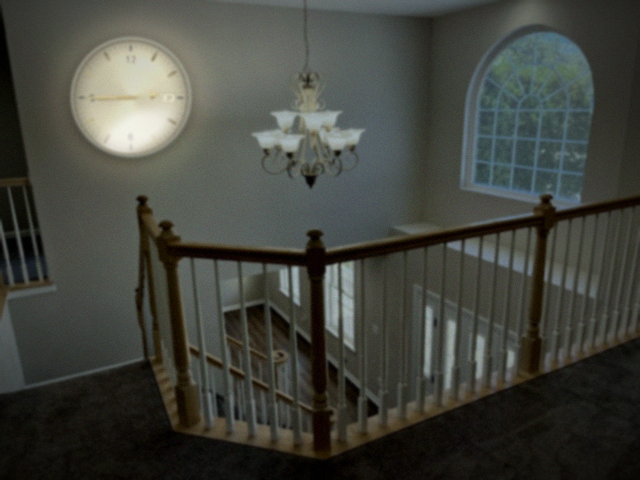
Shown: h=2 m=45
